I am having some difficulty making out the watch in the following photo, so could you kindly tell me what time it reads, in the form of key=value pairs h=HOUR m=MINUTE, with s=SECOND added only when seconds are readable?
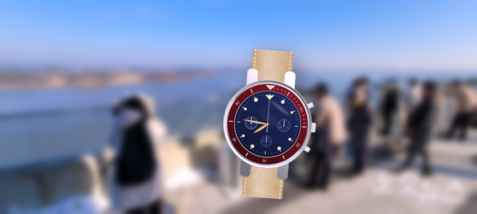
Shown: h=7 m=46
